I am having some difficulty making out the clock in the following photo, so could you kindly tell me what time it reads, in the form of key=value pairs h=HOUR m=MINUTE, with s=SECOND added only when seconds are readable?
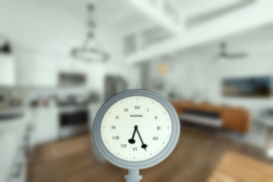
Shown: h=6 m=26
